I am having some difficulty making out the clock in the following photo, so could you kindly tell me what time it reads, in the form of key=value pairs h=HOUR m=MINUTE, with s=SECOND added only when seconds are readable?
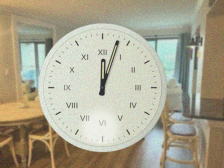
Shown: h=12 m=3
